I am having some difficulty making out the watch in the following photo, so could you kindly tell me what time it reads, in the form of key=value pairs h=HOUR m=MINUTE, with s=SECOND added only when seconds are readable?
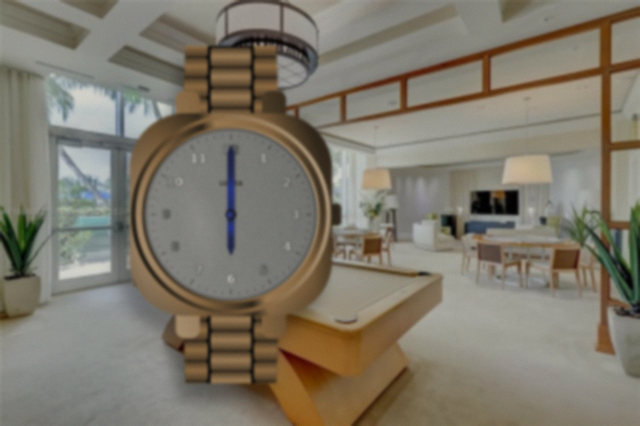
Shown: h=6 m=0
